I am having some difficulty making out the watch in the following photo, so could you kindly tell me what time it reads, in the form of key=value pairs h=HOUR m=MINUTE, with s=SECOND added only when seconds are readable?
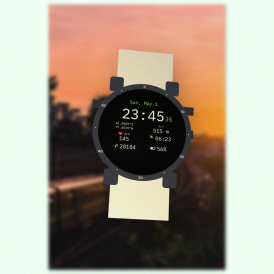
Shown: h=23 m=45
